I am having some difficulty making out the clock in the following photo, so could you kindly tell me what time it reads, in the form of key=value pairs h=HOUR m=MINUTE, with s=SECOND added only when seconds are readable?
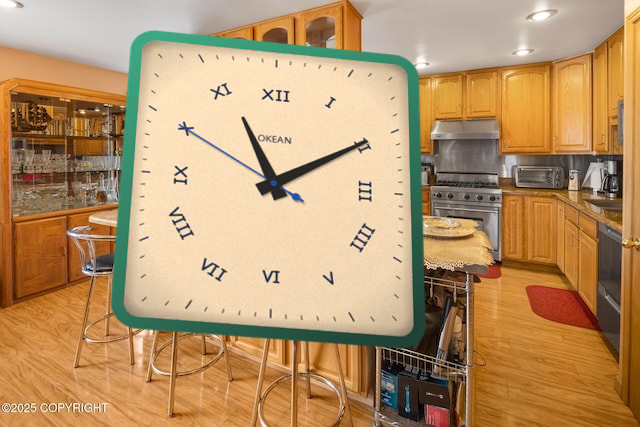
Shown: h=11 m=9 s=50
